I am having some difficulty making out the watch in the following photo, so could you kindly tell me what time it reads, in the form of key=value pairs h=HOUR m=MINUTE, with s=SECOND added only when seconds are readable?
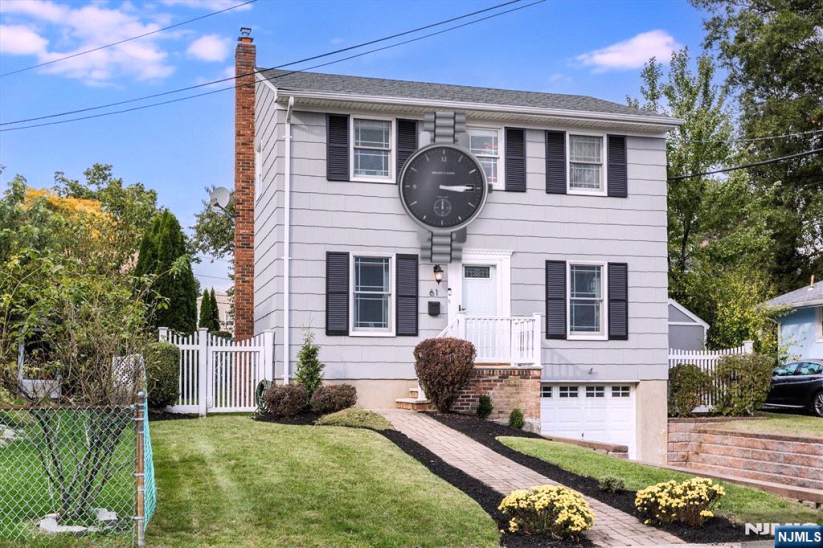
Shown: h=3 m=15
